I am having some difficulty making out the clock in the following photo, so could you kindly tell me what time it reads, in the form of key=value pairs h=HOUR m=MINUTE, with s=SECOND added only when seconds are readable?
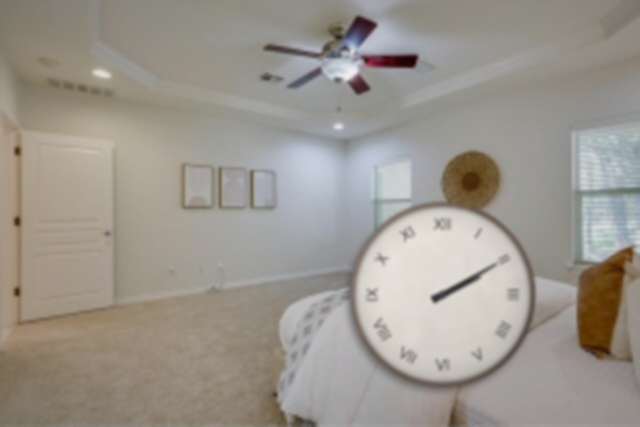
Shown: h=2 m=10
